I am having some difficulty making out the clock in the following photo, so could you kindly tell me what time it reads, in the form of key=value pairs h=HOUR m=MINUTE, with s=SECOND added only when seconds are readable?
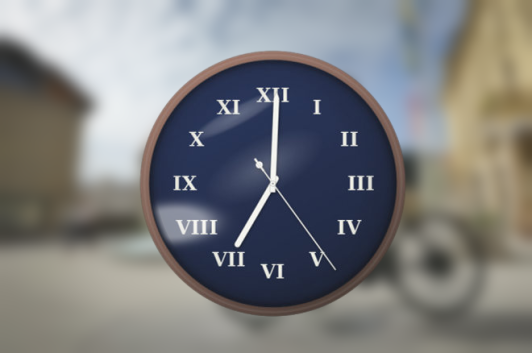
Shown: h=7 m=0 s=24
